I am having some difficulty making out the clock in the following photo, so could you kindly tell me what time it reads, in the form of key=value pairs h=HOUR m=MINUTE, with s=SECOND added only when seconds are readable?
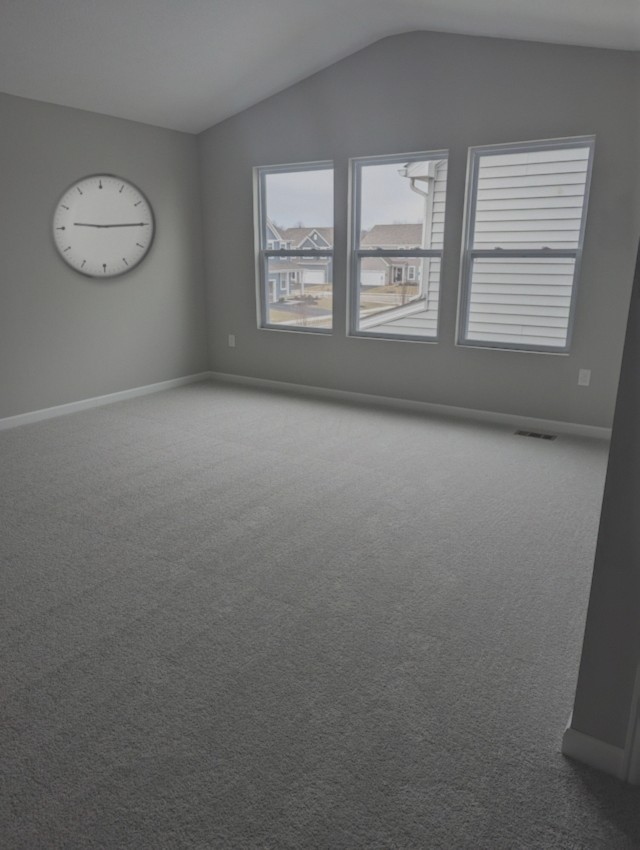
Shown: h=9 m=15
